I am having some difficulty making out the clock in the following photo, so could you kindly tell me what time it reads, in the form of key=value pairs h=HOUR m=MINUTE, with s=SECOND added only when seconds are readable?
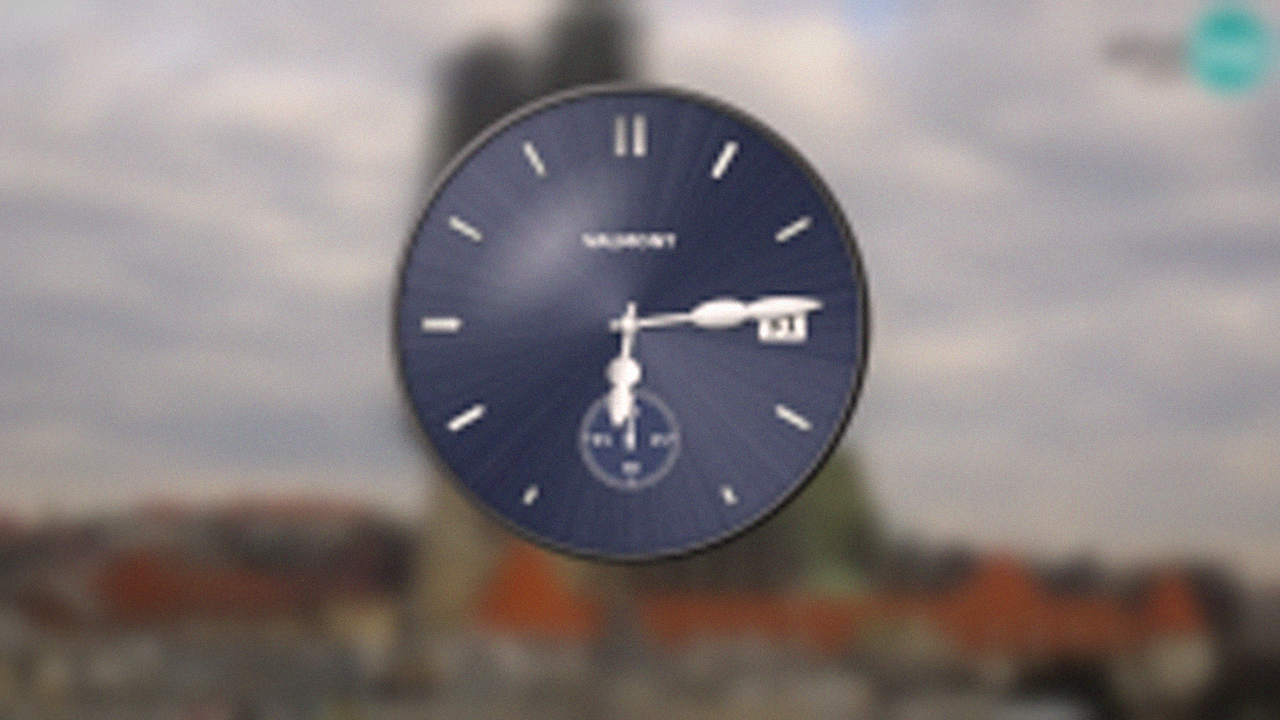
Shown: h=6 m=14
